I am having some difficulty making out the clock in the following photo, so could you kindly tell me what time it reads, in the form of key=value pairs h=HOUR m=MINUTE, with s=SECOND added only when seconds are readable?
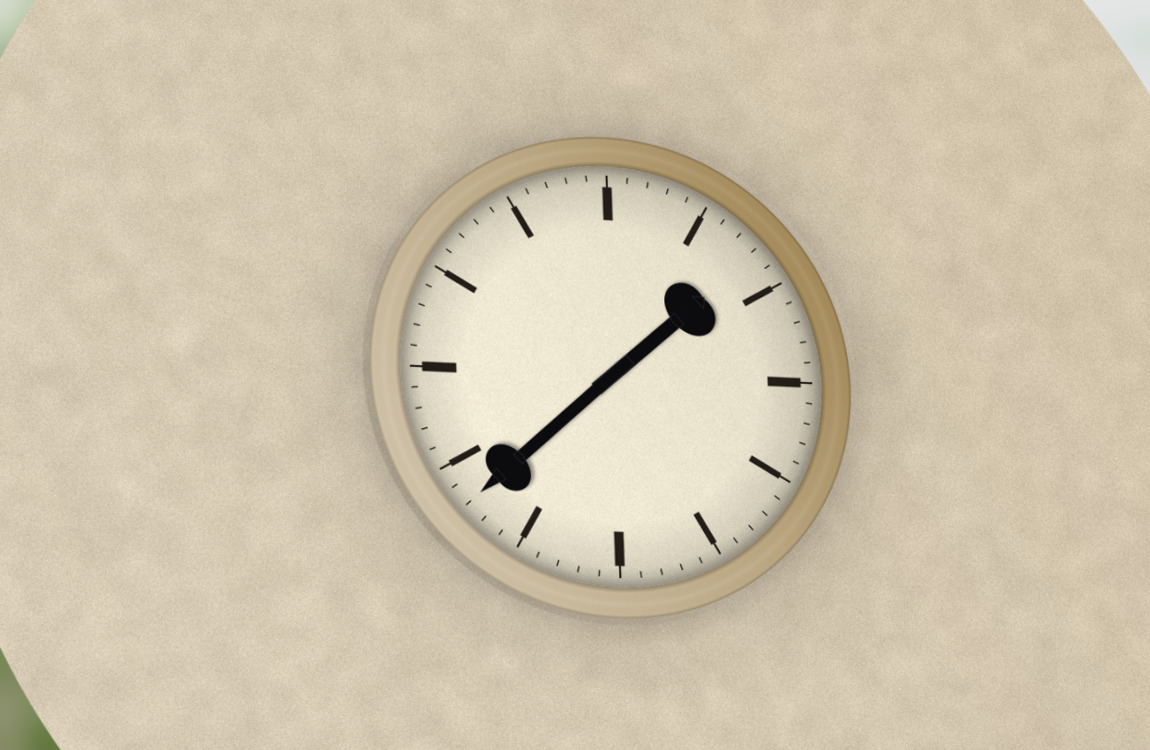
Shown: h=1 m=38
